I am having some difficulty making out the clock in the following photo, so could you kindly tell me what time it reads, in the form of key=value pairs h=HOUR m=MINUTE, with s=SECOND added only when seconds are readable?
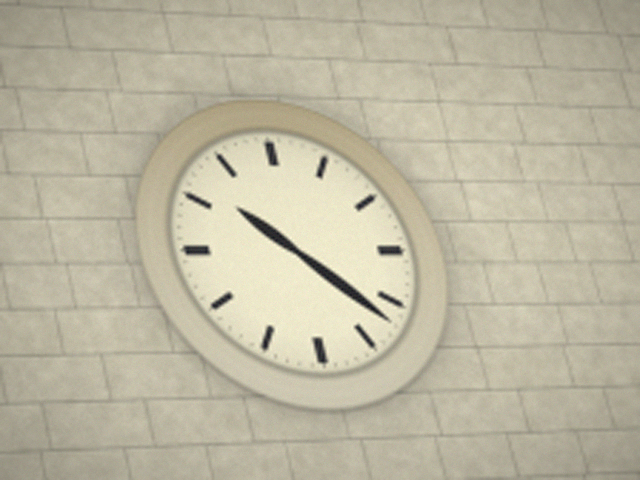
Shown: h=10 m=22
